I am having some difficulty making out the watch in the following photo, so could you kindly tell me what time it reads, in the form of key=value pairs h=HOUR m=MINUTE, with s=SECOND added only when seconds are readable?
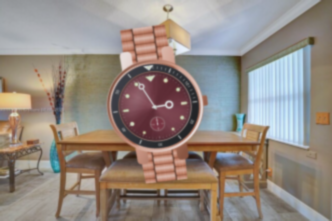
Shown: h=2 m=56
